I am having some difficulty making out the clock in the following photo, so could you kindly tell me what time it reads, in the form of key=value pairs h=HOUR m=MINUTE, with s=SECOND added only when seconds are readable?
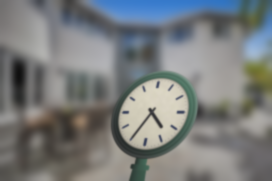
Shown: h=4 m=35
